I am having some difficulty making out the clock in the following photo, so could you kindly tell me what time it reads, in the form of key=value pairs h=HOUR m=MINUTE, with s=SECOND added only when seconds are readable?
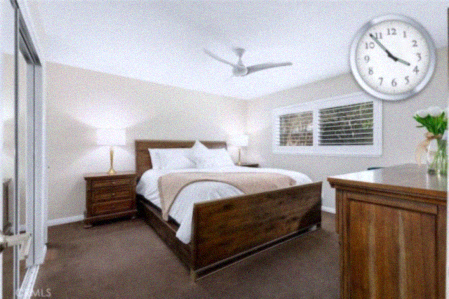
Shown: h=3 m=53
